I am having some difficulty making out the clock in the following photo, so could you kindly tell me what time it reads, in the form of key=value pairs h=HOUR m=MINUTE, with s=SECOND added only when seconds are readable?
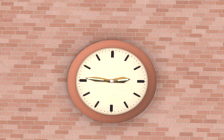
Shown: h=2 m=46
